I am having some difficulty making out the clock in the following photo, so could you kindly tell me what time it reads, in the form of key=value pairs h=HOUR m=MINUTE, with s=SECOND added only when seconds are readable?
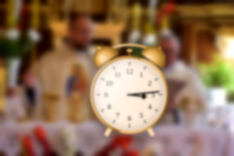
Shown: h=3 m=14
